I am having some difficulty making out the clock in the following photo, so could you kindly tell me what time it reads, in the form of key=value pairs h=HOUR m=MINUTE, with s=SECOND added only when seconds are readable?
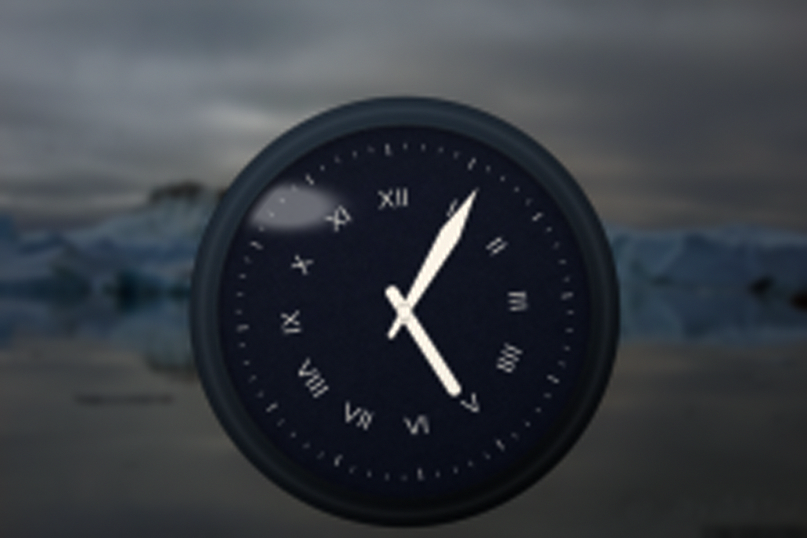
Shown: h=5 m=6
